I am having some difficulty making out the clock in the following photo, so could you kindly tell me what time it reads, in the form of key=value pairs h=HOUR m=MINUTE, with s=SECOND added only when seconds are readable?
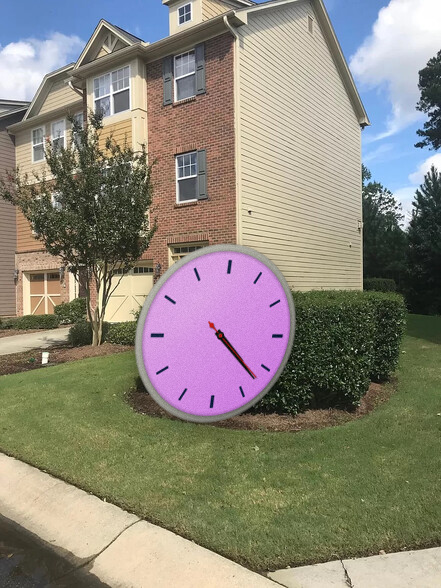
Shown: h=4 m=22 s=22
